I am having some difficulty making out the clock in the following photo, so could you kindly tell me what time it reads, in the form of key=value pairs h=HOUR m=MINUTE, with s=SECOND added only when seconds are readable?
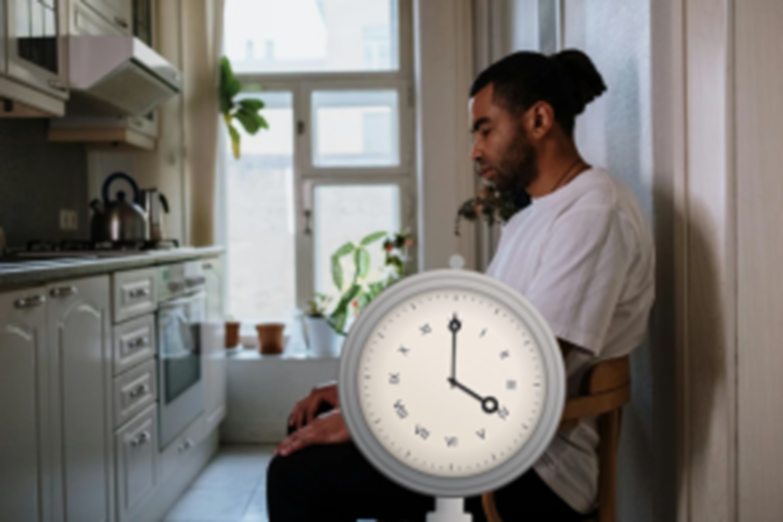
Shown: h=4 m=0
